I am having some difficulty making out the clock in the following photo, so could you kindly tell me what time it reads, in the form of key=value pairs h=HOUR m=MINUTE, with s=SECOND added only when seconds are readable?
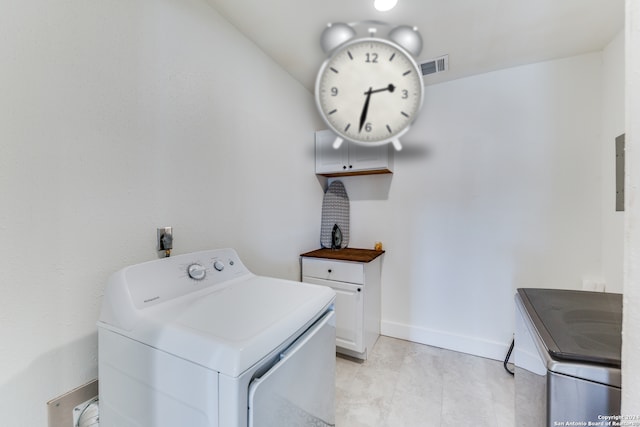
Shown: h=2 m=32
